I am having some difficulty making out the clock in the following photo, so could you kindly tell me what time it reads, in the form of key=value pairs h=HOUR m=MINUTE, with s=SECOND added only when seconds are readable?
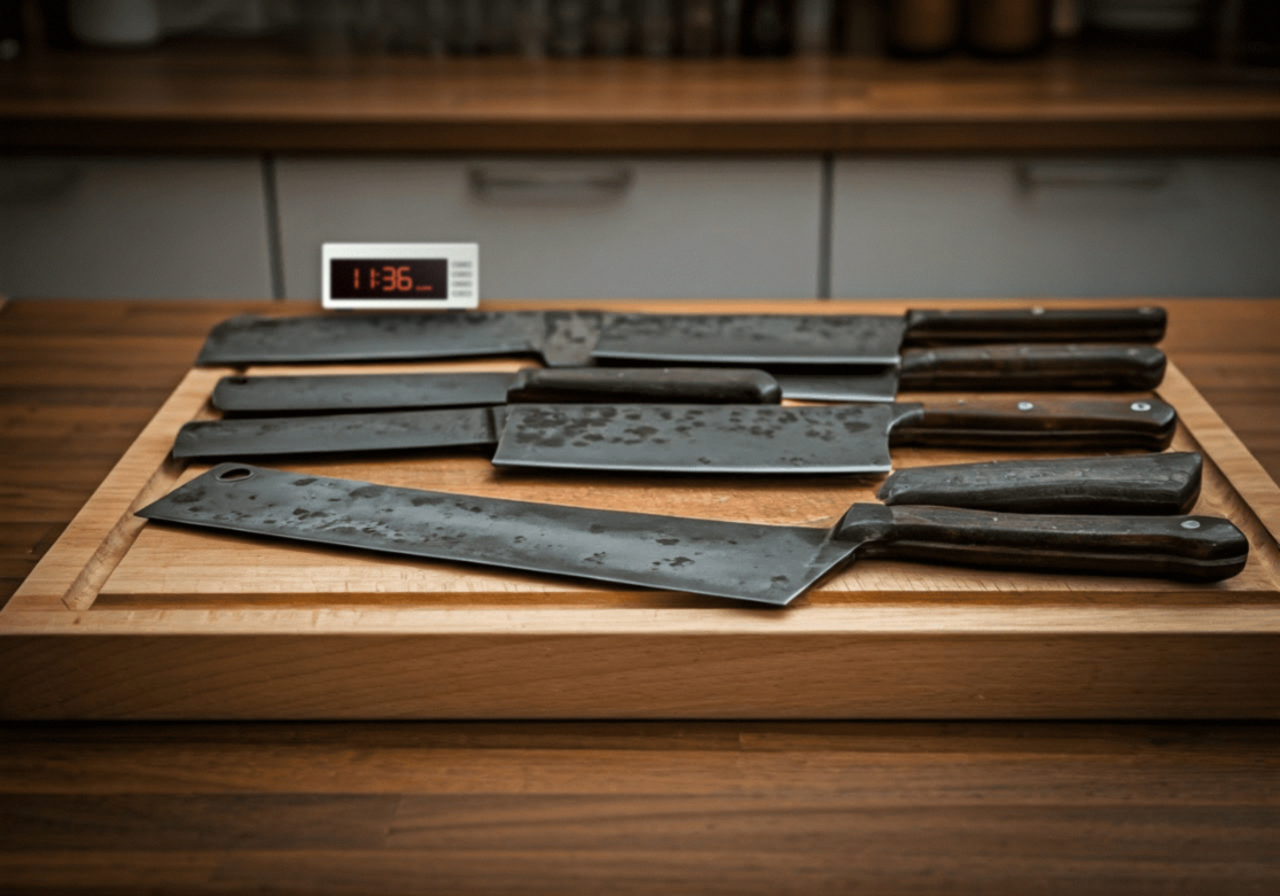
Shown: h=11 m=36
